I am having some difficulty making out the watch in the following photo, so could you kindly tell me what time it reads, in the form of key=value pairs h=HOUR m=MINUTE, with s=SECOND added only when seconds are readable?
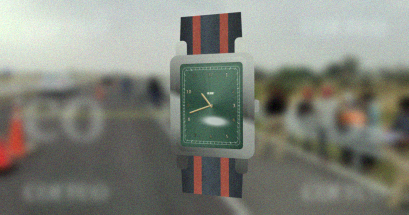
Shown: h=10 m=42
